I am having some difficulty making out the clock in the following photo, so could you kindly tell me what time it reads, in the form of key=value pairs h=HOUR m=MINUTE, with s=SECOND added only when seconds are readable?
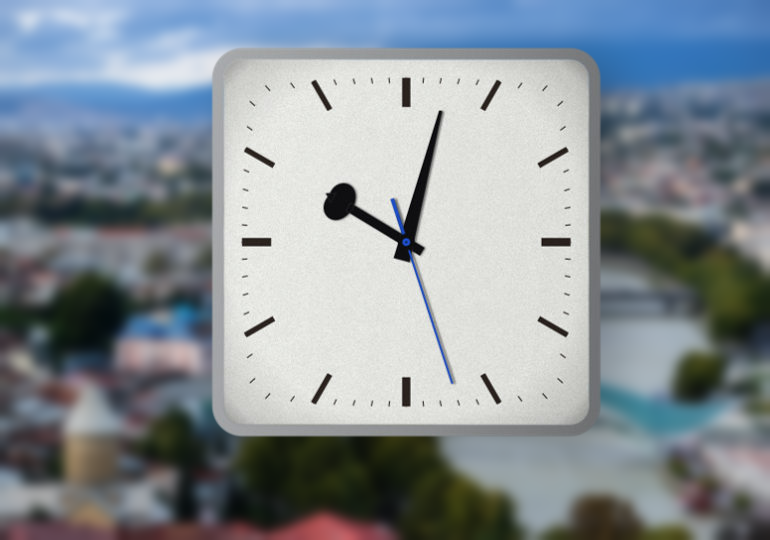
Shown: h=10 m=2 s=27
